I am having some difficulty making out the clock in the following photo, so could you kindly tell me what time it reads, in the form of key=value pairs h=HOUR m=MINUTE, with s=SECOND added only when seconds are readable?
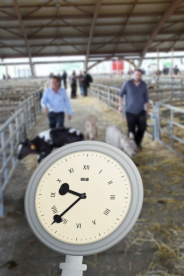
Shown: h=9 m=37
